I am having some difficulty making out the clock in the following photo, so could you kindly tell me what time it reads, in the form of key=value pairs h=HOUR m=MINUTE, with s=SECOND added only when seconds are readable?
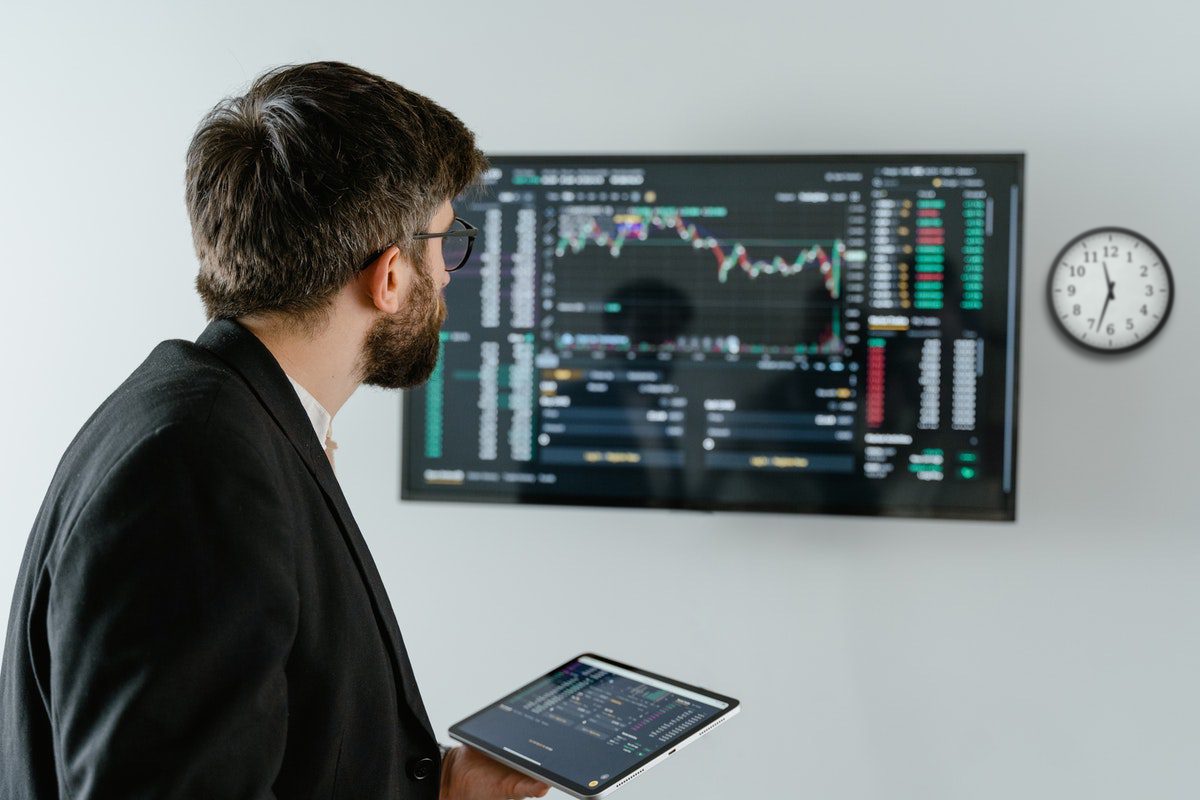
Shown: h=11 m=33
